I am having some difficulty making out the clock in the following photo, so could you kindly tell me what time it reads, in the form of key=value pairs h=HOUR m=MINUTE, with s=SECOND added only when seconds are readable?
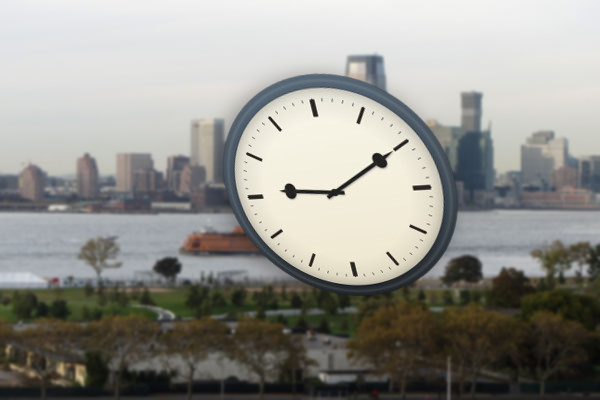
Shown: h=9 m=10
